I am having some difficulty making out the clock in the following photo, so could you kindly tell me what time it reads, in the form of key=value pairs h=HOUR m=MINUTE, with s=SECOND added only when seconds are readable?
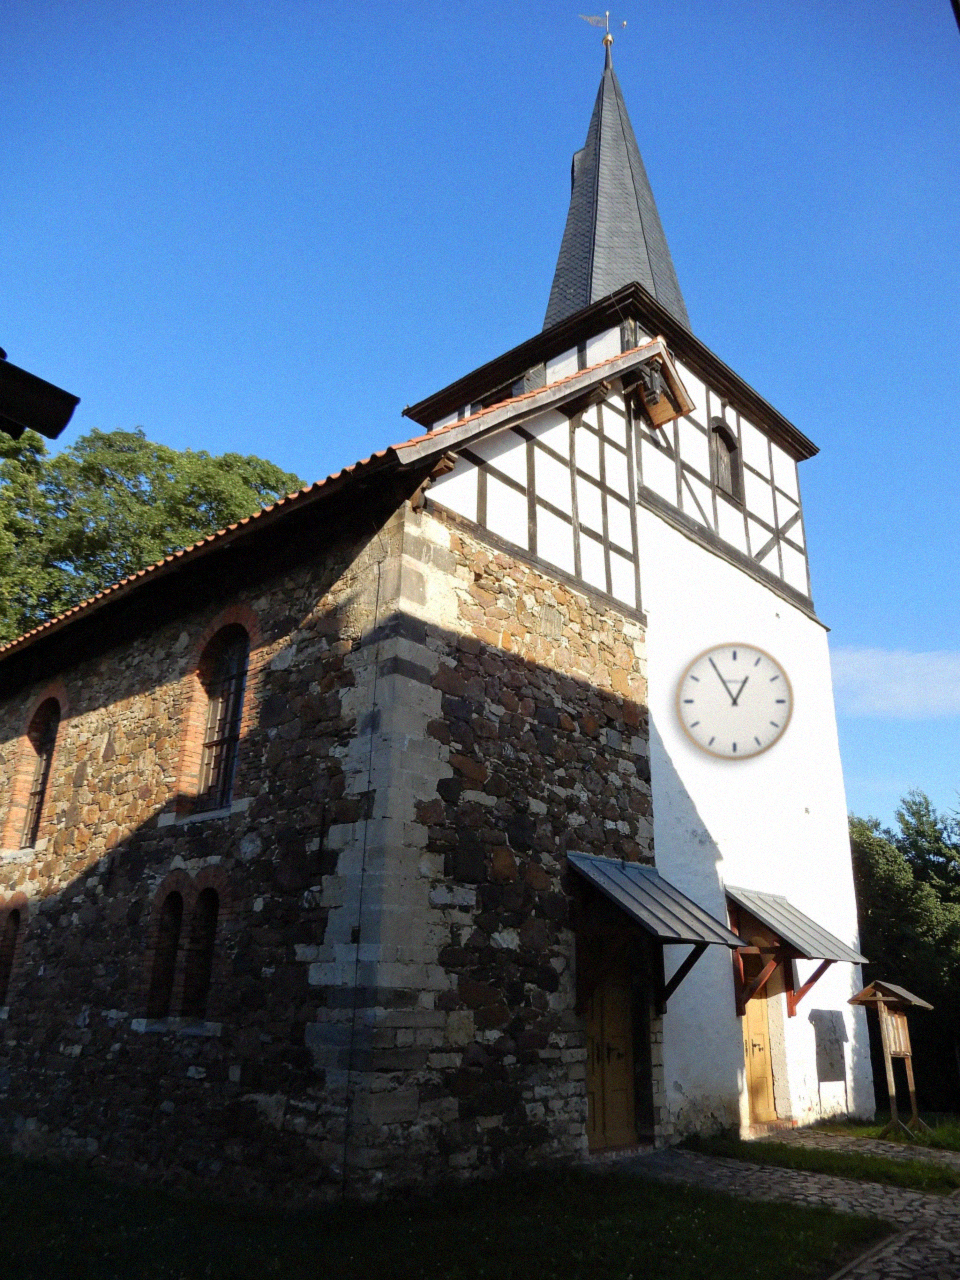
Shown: h=12 m=55
